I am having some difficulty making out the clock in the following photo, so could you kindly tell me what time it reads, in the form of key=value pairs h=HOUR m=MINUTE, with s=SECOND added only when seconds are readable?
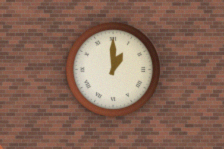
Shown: h=1 m=0
